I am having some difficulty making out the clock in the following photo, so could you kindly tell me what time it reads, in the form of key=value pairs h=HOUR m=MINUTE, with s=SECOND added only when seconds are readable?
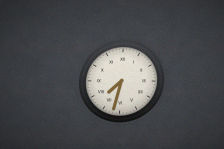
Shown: h=7 m=32
